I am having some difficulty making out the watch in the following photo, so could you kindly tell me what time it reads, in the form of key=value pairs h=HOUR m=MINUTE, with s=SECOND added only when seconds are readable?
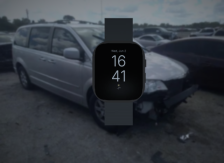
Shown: h=16 m=41
